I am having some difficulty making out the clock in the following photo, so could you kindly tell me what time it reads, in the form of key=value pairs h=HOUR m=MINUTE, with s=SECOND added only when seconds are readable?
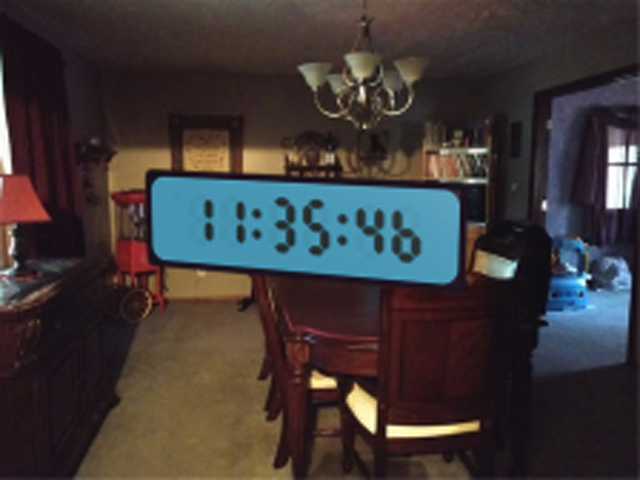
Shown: h=11 m=35 s=46
